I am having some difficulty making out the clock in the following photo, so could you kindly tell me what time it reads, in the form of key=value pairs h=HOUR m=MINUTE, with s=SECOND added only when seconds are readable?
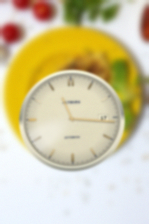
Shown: h=11 m=16
